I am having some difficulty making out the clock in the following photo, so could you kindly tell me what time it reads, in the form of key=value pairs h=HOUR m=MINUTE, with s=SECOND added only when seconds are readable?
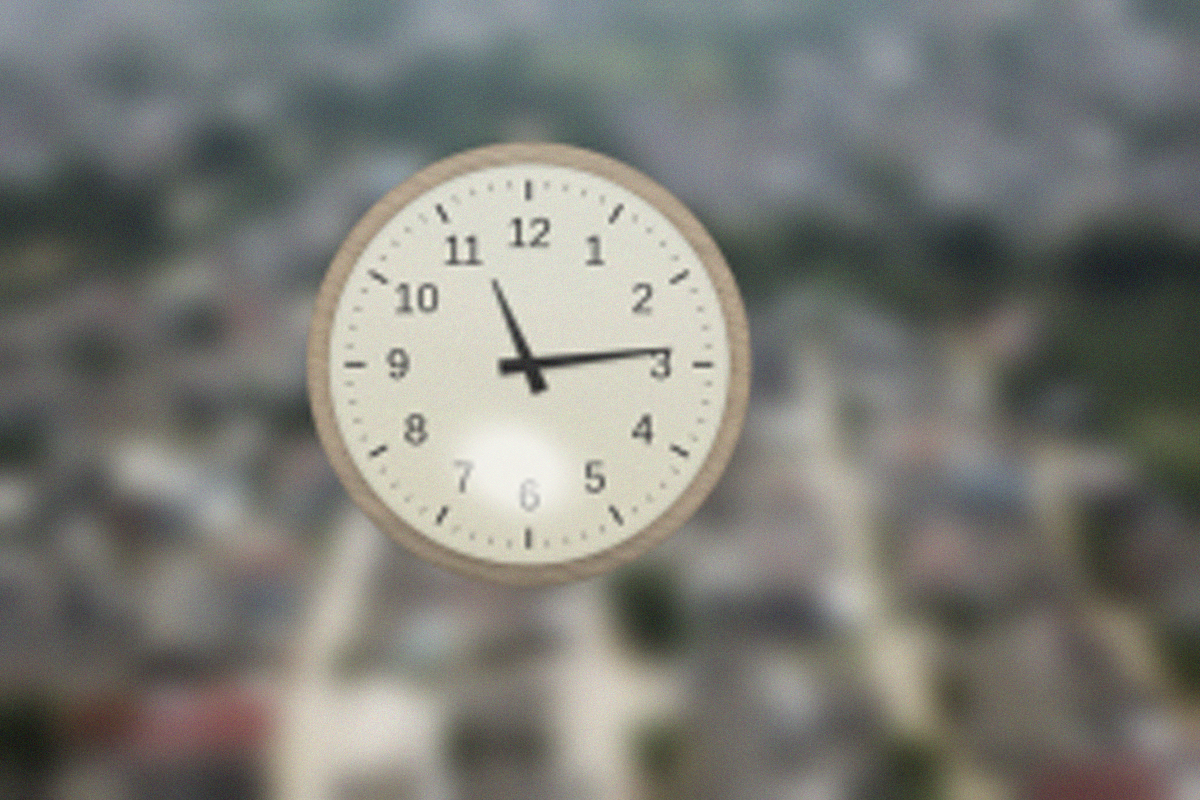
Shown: h=11 m=14
